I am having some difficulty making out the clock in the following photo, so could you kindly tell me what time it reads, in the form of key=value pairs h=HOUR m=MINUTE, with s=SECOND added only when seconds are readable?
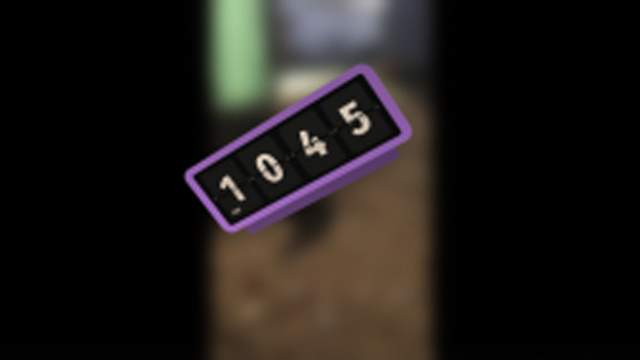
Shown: h=10 m=45
